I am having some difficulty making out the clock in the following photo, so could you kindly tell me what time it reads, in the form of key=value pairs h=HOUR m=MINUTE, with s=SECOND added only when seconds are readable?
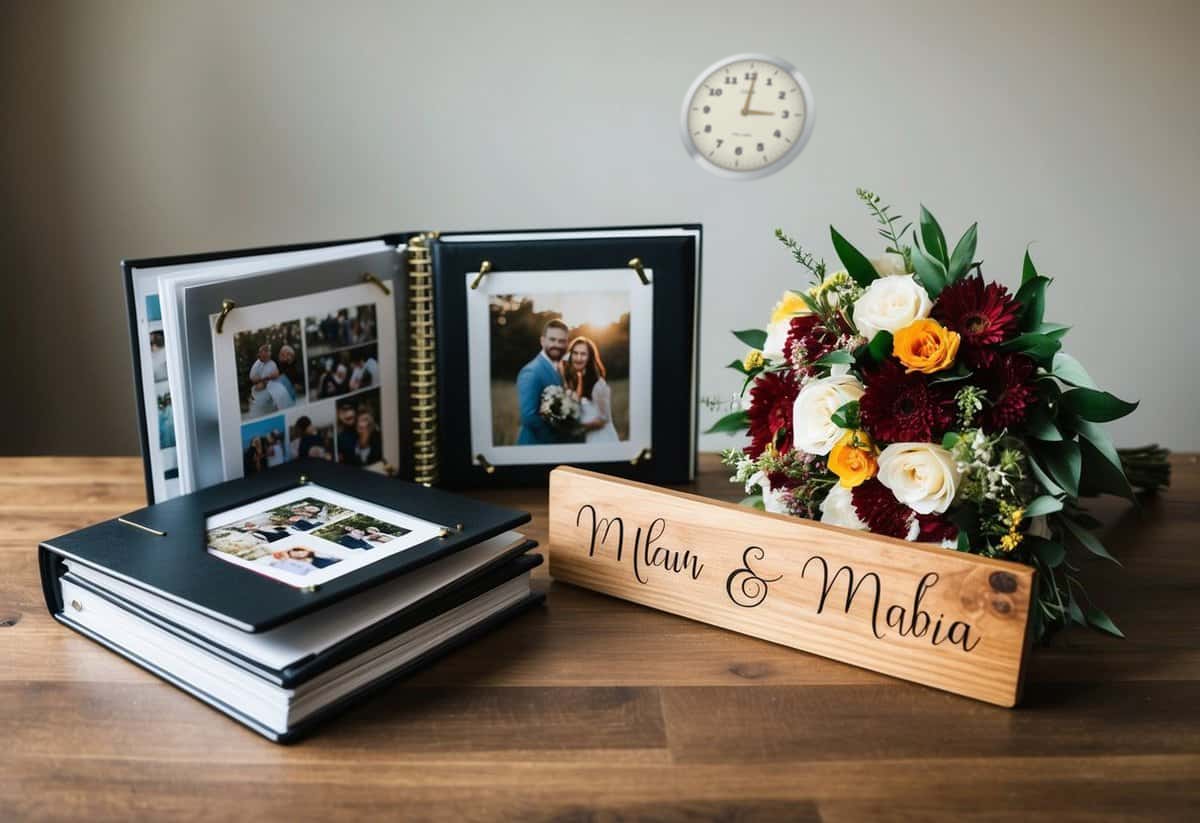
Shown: h=3 m=1
